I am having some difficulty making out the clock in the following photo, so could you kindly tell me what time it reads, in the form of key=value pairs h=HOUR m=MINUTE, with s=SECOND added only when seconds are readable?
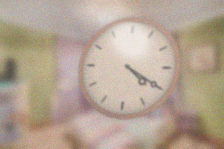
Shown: h=4 m=20
